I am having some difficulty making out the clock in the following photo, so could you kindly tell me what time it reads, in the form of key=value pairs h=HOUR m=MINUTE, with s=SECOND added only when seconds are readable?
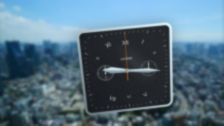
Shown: h=9 m=16
